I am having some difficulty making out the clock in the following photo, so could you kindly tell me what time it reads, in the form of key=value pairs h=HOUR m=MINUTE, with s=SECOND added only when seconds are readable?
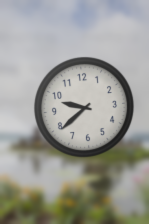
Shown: h=9 m=39
